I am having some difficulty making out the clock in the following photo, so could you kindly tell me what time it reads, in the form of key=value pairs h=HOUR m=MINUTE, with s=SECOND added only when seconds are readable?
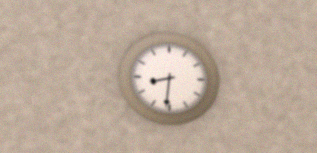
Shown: h=8 m=31
